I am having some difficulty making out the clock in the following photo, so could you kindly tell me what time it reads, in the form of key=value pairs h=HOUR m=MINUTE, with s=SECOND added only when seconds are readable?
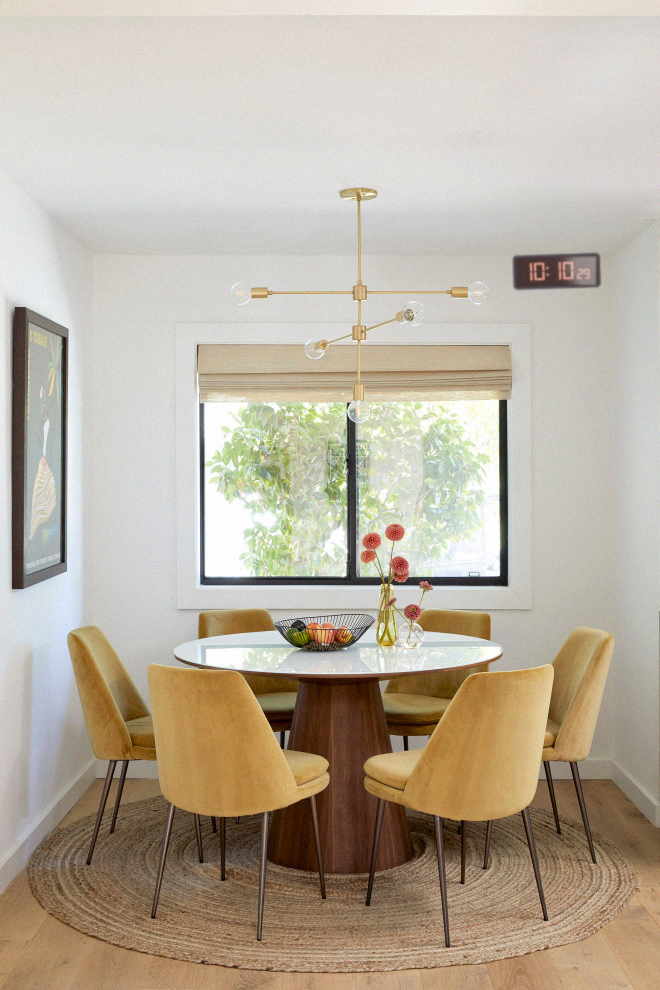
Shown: h=10 m=10
